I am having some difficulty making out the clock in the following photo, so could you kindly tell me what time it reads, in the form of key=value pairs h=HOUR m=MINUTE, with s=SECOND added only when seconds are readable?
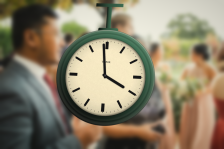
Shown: h=3 m=59
